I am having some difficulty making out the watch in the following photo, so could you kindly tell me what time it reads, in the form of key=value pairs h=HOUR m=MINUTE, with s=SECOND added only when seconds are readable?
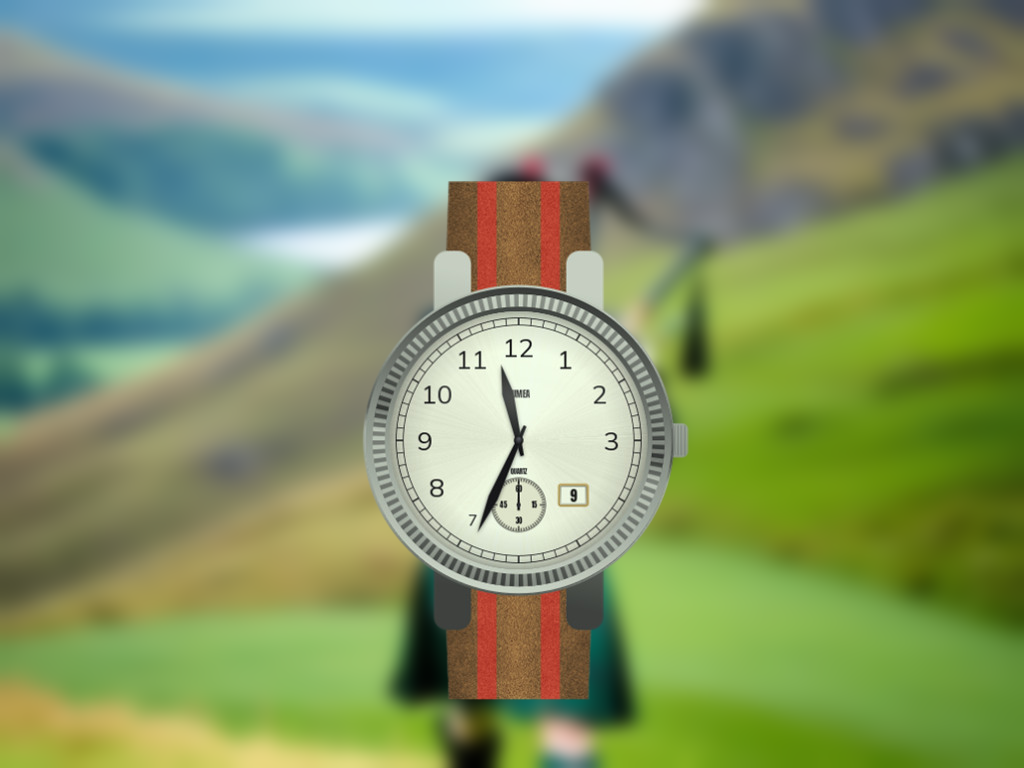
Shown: h=11 m=34
